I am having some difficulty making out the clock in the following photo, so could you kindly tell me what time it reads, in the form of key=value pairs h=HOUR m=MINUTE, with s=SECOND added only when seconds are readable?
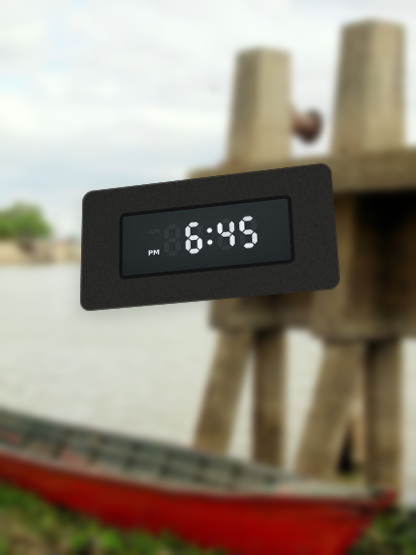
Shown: h=6 m=45
